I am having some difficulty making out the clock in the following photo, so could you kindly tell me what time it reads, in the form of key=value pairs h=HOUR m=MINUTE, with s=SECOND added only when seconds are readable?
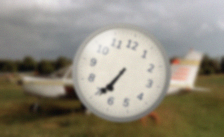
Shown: h=6 m=34
